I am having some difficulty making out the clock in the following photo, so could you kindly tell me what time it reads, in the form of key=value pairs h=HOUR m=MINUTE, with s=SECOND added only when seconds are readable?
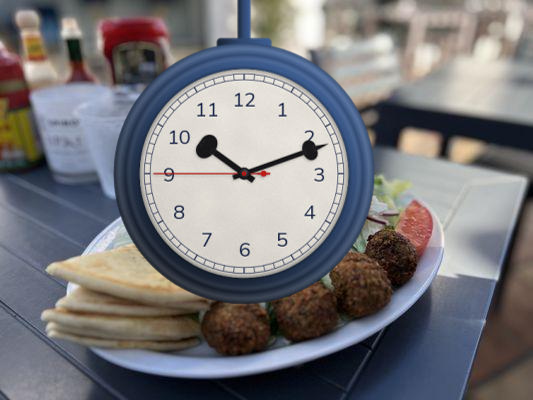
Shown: h=10 m=11 s=45
